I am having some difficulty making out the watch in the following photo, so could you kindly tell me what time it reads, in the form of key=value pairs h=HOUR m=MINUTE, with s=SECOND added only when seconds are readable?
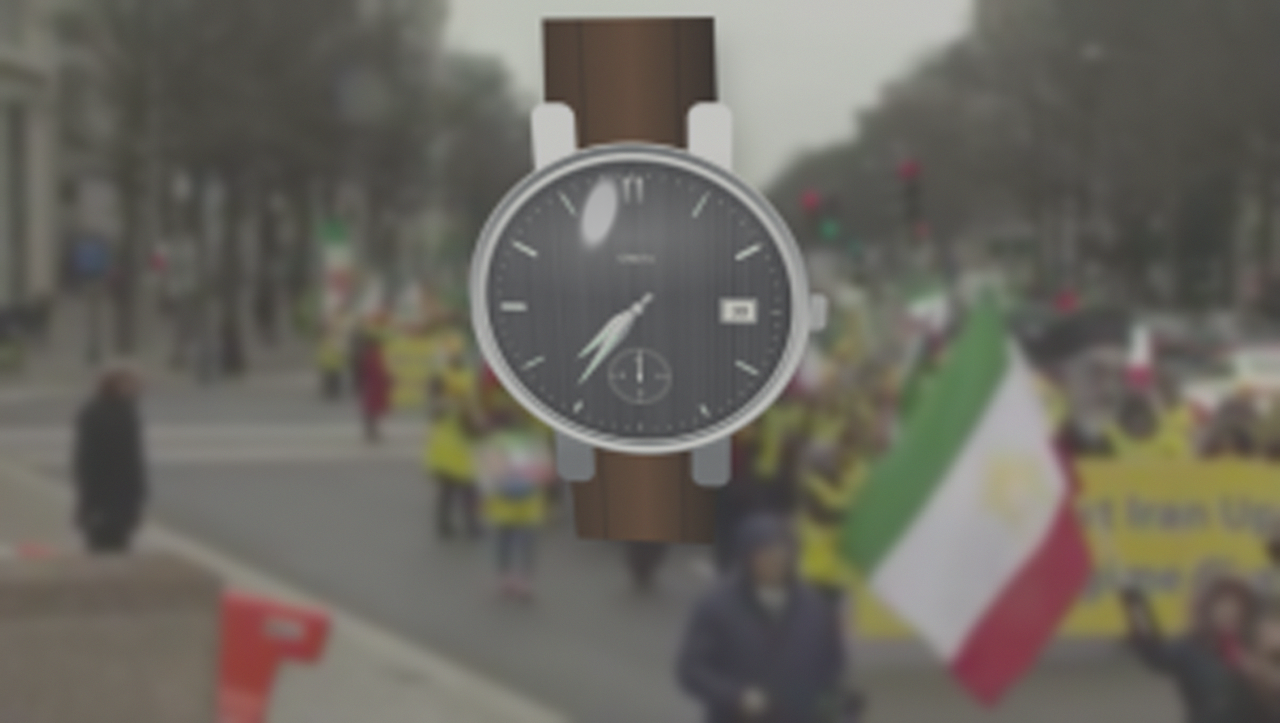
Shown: h=7 m=36
